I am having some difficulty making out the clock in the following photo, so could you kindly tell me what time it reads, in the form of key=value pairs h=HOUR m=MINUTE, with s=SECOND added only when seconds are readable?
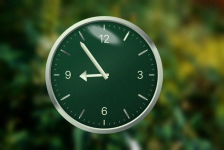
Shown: h=8 m=54
